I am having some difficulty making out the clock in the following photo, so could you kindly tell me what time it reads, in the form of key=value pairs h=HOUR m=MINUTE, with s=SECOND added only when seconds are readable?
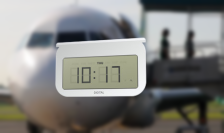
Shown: h=10 m=17
